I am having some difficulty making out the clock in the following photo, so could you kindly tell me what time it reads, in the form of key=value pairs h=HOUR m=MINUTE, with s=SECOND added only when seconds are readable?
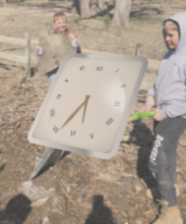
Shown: h=5 m=34
